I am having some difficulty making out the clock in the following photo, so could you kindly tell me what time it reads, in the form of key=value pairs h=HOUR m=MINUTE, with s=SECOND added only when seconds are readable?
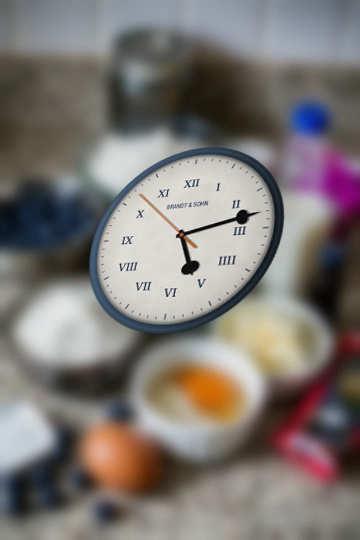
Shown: h=5 m=12 s=52
